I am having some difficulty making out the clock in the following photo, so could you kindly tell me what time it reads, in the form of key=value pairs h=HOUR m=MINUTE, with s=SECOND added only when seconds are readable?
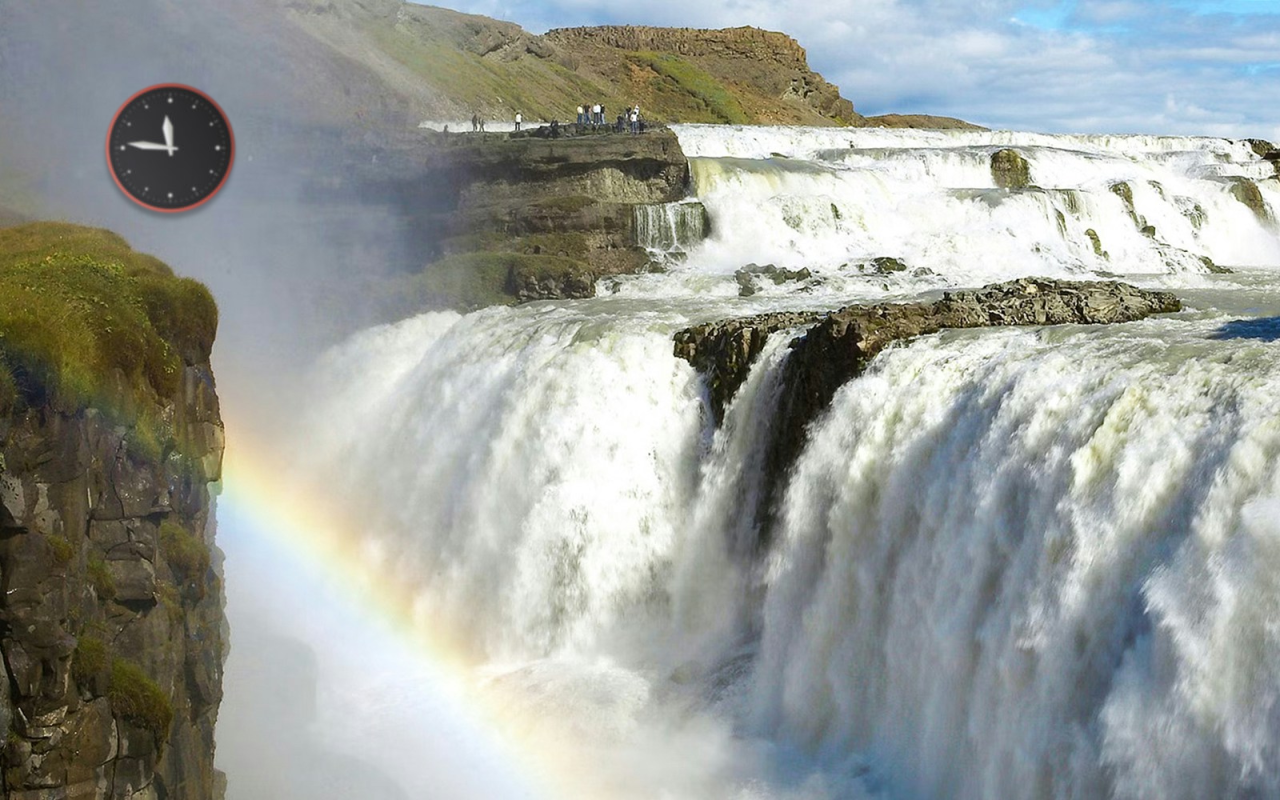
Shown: h=11 m=46
